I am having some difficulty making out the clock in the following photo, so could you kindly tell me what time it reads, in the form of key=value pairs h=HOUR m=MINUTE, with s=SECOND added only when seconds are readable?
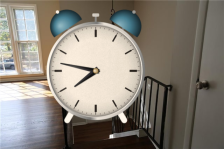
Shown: h=7 m=47
